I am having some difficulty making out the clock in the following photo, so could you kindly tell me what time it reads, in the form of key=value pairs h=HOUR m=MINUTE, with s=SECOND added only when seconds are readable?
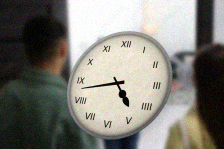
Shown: h=4 m=43
